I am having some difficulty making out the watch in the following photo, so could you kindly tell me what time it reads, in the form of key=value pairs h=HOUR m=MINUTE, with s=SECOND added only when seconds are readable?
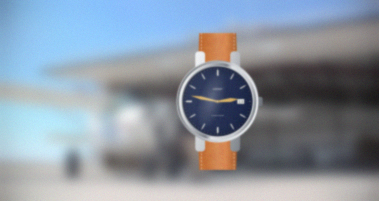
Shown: h=2 m=47
